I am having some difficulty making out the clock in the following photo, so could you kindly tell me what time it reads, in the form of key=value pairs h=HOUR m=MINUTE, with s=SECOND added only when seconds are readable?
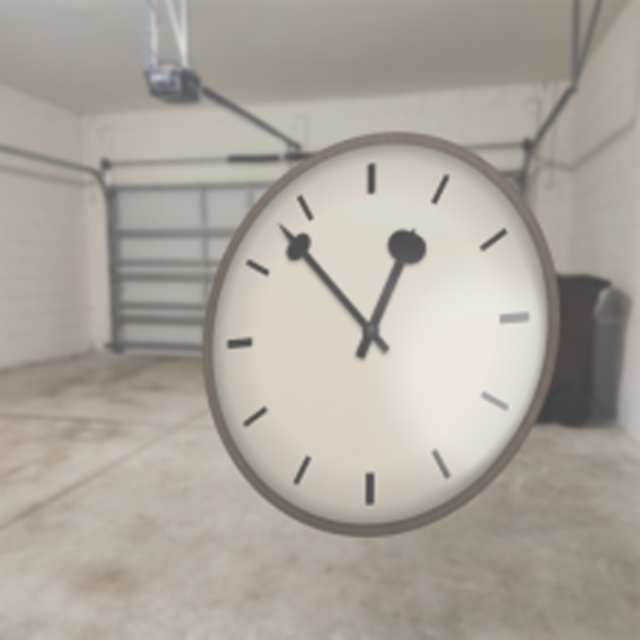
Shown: h=12 m=53
